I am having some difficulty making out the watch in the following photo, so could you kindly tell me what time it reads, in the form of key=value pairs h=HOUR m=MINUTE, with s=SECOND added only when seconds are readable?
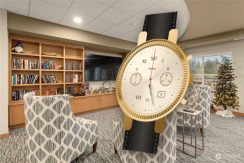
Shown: h=5 m=27
